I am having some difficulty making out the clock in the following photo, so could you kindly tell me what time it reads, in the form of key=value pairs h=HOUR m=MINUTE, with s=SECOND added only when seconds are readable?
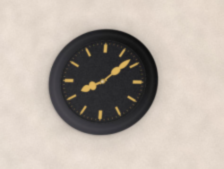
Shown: h=8 m=8
